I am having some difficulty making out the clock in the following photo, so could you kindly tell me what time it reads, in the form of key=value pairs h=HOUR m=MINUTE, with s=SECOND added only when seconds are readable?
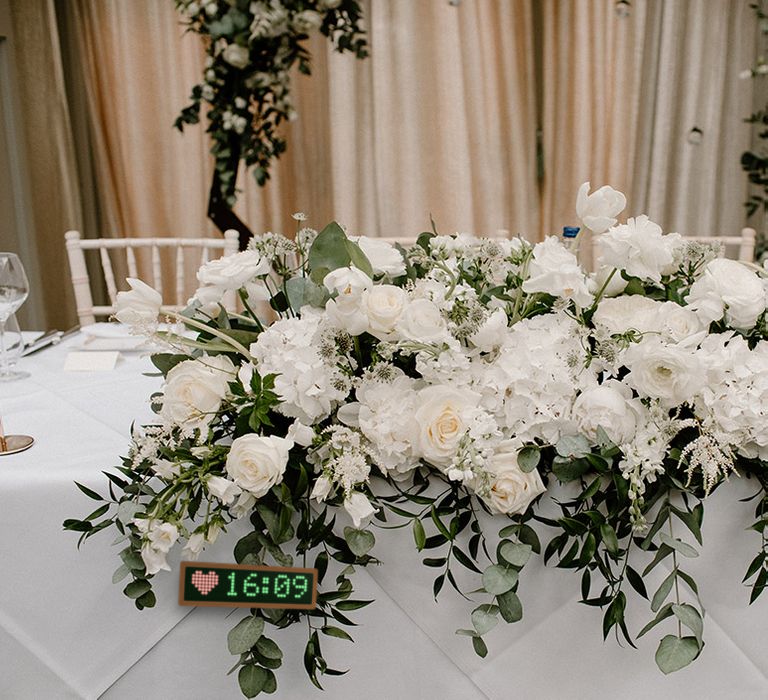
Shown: h=16 m=9
